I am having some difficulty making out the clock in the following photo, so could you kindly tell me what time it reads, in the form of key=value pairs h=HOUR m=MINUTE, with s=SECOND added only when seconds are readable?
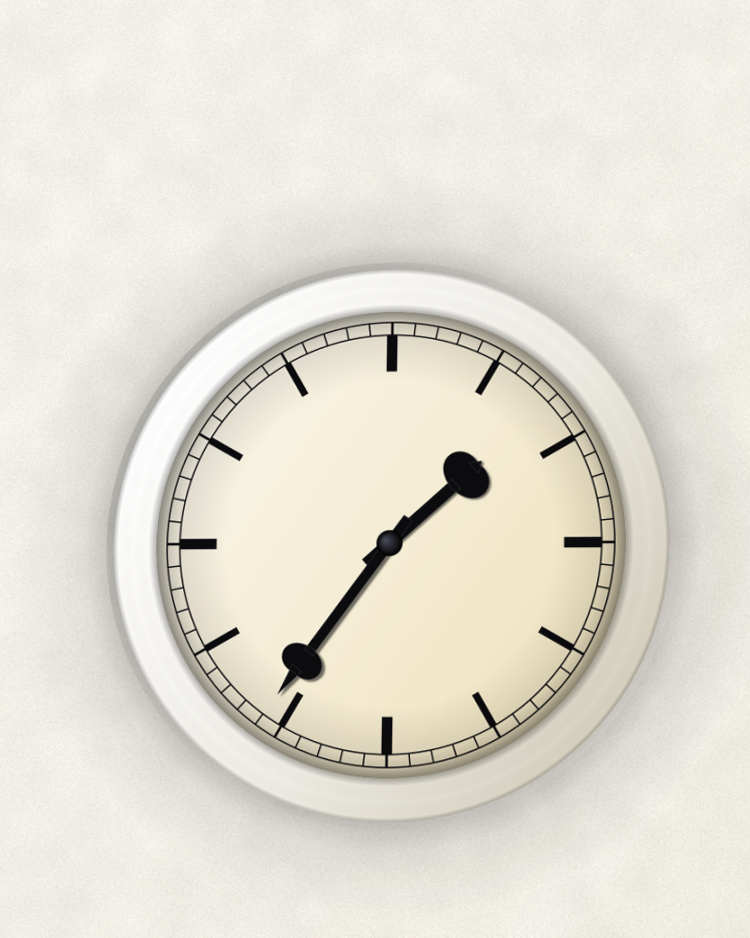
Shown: h=1 m=36
